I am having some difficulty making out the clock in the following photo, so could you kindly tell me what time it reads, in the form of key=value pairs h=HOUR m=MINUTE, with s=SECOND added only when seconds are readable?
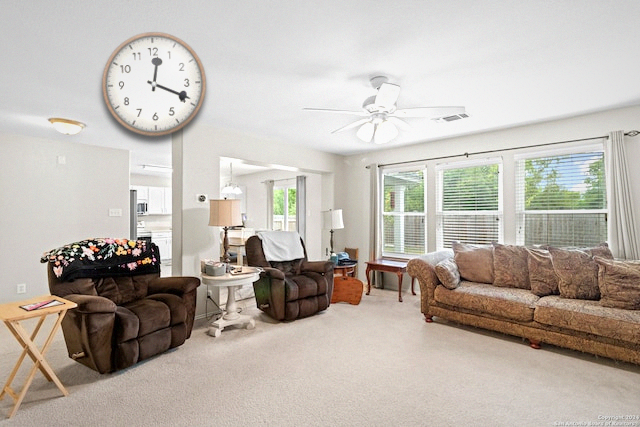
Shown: h=12 m=19
